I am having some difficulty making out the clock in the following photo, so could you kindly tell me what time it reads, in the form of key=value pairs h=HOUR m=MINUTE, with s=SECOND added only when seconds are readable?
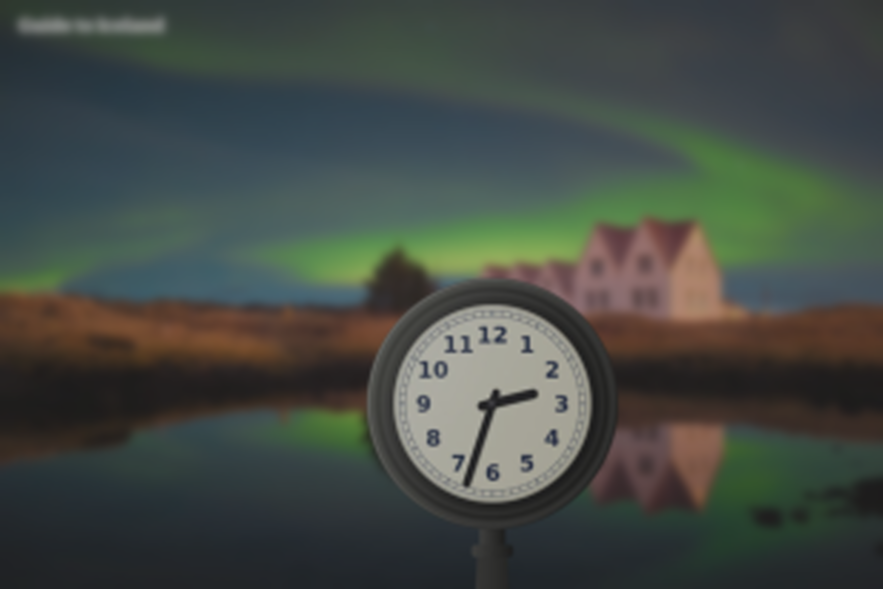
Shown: h=2 m=33
